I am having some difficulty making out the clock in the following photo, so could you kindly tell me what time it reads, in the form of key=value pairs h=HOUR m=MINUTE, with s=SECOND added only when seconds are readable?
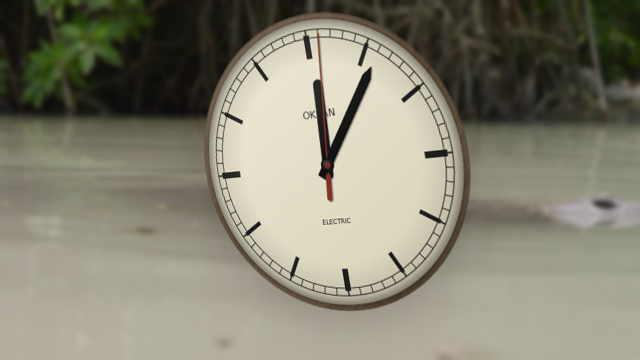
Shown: h=12 m=6 s=1
